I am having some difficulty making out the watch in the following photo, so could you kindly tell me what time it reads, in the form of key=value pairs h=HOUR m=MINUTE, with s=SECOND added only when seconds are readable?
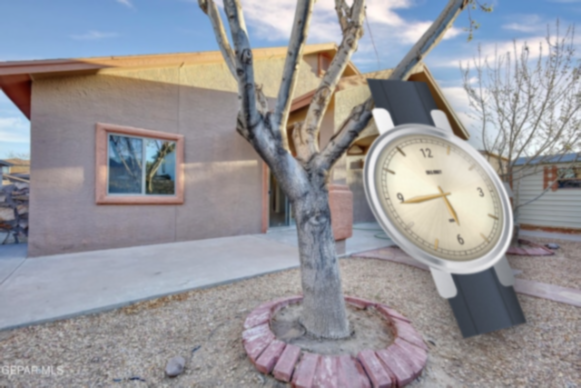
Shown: h=5 m=44
